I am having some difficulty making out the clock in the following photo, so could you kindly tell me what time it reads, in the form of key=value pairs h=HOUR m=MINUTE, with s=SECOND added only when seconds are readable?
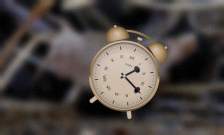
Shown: h=1 m=19
